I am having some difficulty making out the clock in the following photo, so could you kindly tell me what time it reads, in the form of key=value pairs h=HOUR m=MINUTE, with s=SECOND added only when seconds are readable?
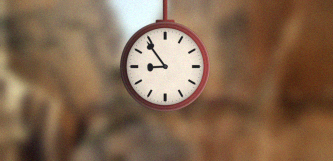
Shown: h=8 m=54
